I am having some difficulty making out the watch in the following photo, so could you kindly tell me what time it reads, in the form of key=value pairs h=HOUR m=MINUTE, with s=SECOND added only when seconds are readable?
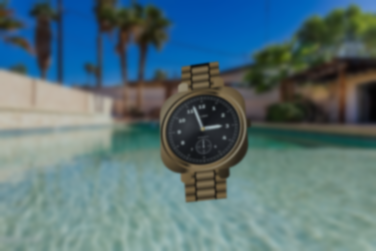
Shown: h=2 m=57
